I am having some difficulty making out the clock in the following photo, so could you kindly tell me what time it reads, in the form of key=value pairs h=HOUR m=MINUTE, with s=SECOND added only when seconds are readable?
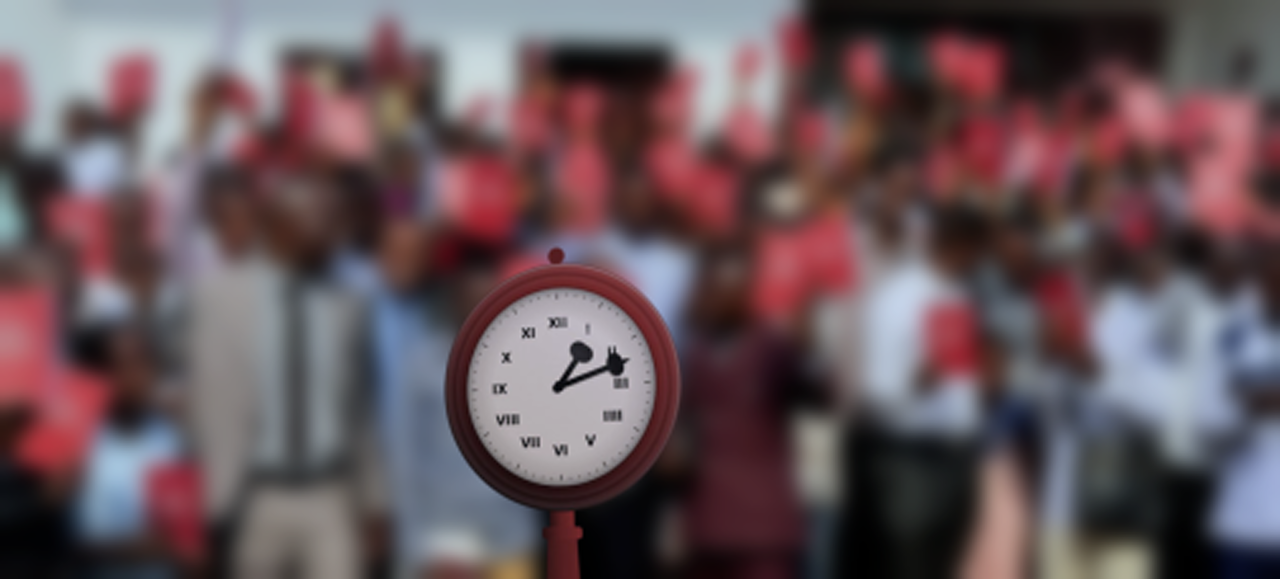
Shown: h=1 m=12
